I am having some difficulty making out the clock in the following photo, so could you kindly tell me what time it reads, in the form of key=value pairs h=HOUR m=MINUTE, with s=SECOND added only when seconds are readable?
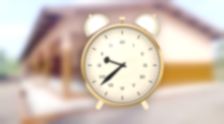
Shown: h=9 m=38
